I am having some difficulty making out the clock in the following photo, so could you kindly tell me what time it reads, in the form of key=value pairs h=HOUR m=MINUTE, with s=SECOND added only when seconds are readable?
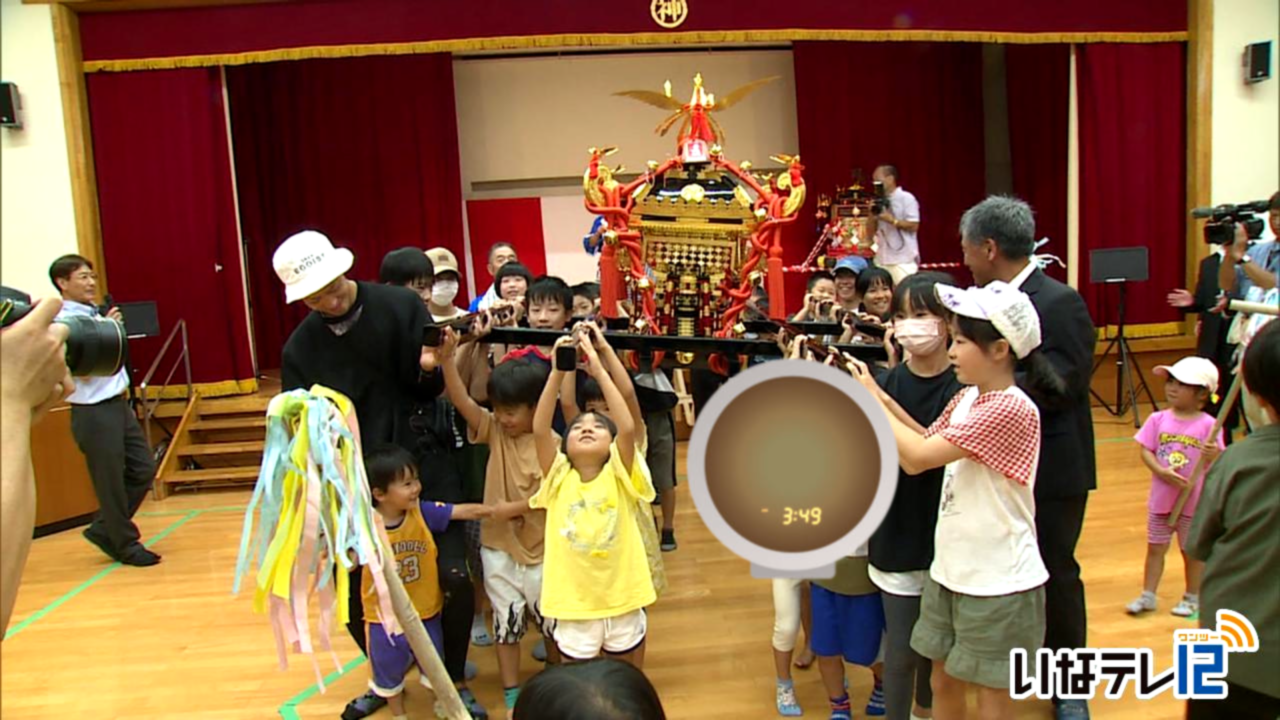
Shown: h=3 m=49
